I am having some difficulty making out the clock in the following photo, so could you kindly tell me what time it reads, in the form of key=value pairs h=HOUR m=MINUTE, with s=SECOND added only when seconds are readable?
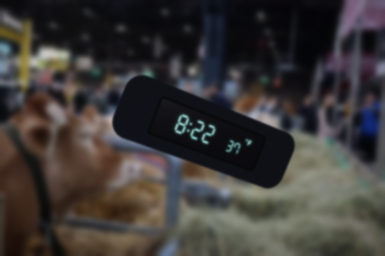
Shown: h=8 m=22
